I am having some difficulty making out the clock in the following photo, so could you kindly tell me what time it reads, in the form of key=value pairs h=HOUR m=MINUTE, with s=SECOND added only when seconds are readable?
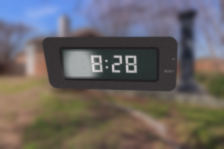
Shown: h=8 m=28
